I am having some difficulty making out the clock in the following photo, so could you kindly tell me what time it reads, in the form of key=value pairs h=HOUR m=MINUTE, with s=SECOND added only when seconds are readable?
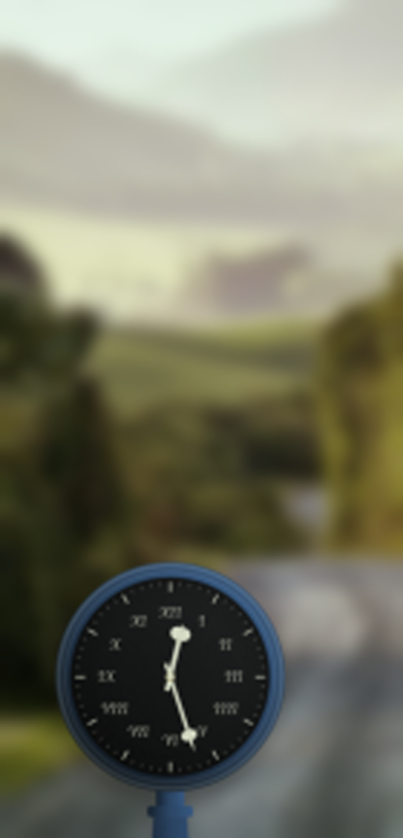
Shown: h=12 m=27
